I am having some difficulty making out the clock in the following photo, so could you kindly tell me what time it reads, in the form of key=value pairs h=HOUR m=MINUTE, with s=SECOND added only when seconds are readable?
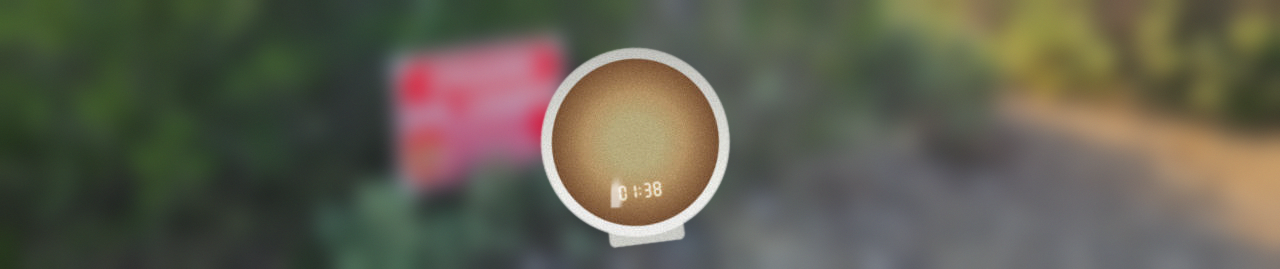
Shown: h=1 m=38
